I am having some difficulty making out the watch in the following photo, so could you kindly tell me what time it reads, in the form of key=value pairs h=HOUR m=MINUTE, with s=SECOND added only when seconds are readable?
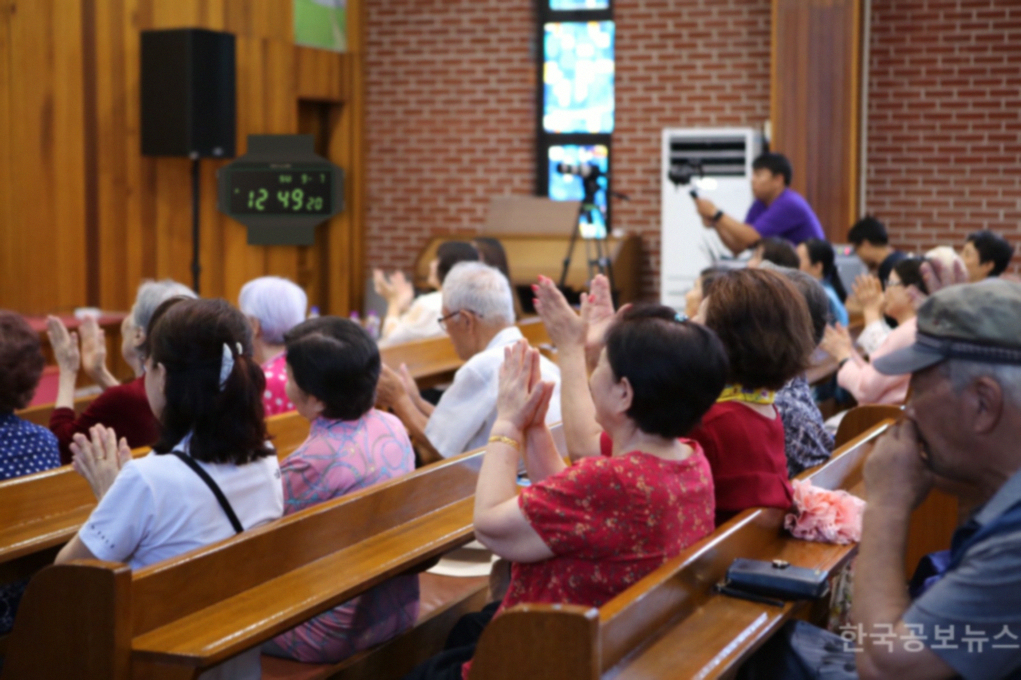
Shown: h=12 m=49
